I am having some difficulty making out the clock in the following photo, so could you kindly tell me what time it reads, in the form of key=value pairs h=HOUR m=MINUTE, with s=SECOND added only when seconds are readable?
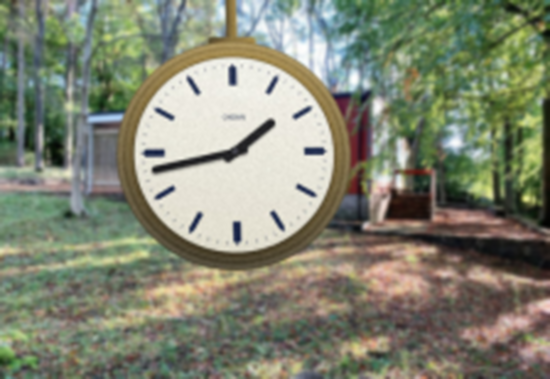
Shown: h=1 m=43
